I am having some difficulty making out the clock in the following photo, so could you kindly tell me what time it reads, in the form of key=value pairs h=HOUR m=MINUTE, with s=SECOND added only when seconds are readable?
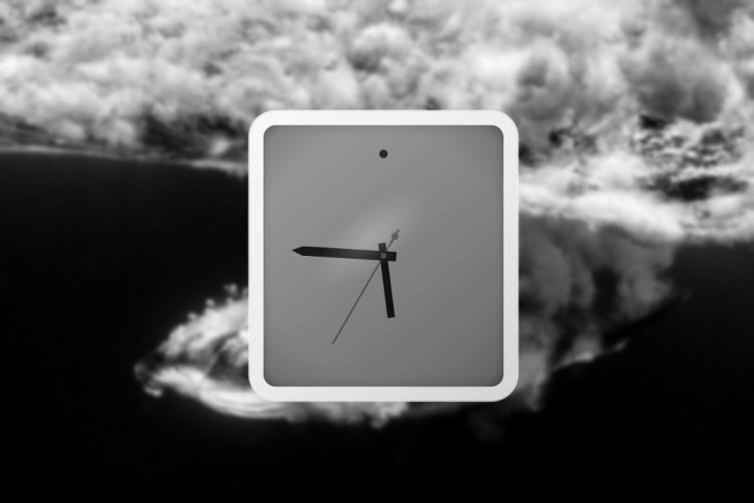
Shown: h=5 m=45 s=35
